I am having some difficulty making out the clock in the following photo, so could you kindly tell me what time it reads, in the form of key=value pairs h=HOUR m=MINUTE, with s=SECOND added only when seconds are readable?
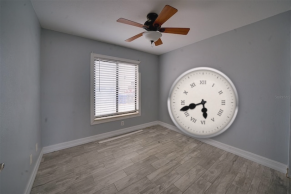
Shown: h=5 m=42
